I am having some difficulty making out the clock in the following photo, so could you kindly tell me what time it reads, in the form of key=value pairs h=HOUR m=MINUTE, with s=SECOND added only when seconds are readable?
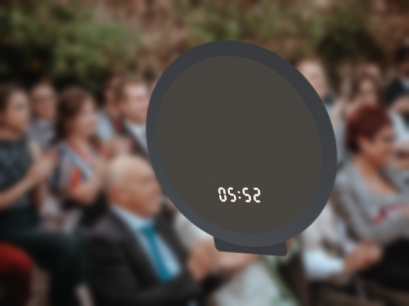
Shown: h=5 m=52
